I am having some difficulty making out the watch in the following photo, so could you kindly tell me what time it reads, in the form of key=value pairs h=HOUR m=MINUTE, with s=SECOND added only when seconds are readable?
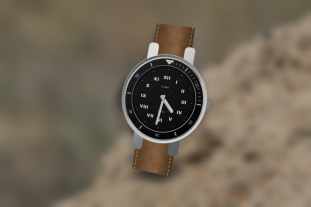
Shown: h=4 m=31
